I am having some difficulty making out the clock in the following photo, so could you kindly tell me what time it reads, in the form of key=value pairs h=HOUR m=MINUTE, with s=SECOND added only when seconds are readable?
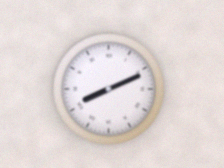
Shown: h=8 m=11
